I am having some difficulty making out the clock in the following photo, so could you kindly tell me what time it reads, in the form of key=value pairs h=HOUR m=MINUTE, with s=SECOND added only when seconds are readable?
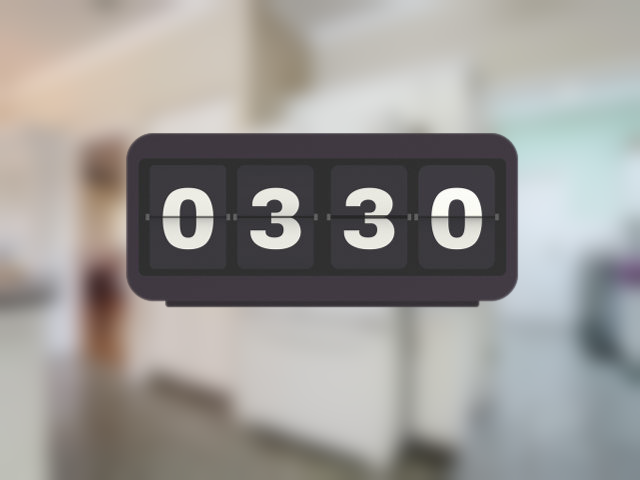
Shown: h=3 m=30
